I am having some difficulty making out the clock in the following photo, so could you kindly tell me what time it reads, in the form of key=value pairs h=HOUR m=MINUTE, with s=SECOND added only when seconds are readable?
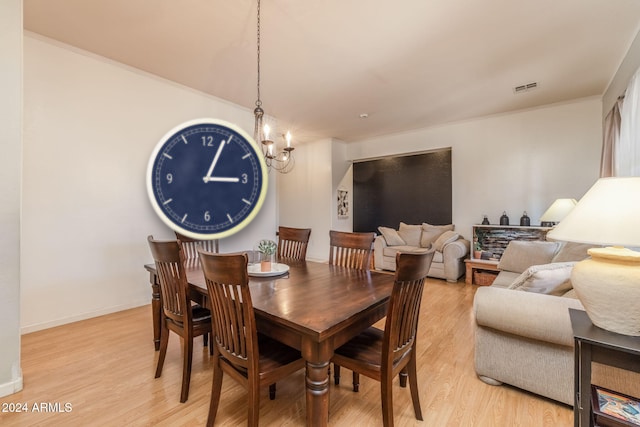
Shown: h=3 m=4
